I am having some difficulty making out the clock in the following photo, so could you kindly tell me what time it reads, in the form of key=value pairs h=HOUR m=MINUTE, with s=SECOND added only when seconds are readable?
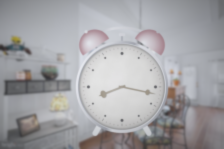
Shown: h=8 m=17
